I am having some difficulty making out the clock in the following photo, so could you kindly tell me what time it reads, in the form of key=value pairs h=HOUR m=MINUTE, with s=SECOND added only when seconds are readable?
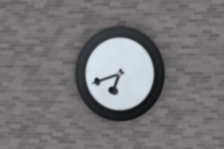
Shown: h=6 m=42
